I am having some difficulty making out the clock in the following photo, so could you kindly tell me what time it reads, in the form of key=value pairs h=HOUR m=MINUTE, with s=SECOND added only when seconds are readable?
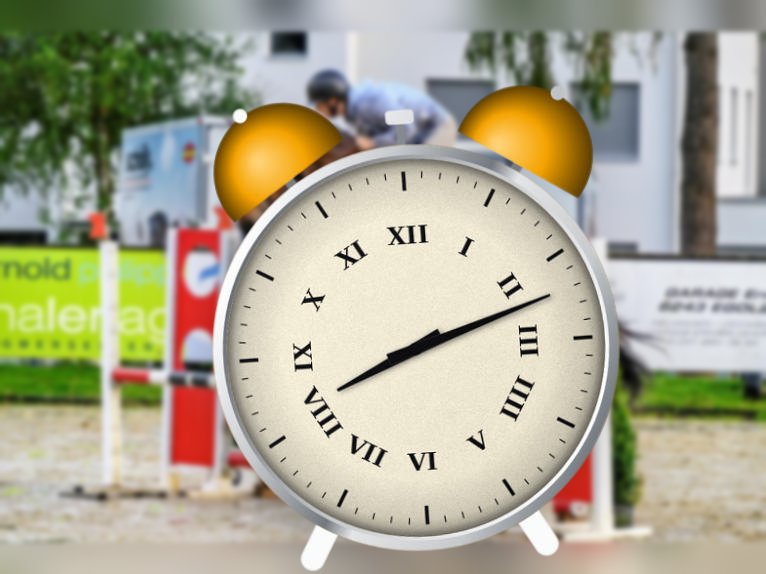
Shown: h=8 m=12
